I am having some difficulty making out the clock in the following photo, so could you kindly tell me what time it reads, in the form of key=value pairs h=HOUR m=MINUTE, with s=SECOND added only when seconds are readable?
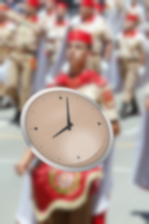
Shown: h=8 m=2
